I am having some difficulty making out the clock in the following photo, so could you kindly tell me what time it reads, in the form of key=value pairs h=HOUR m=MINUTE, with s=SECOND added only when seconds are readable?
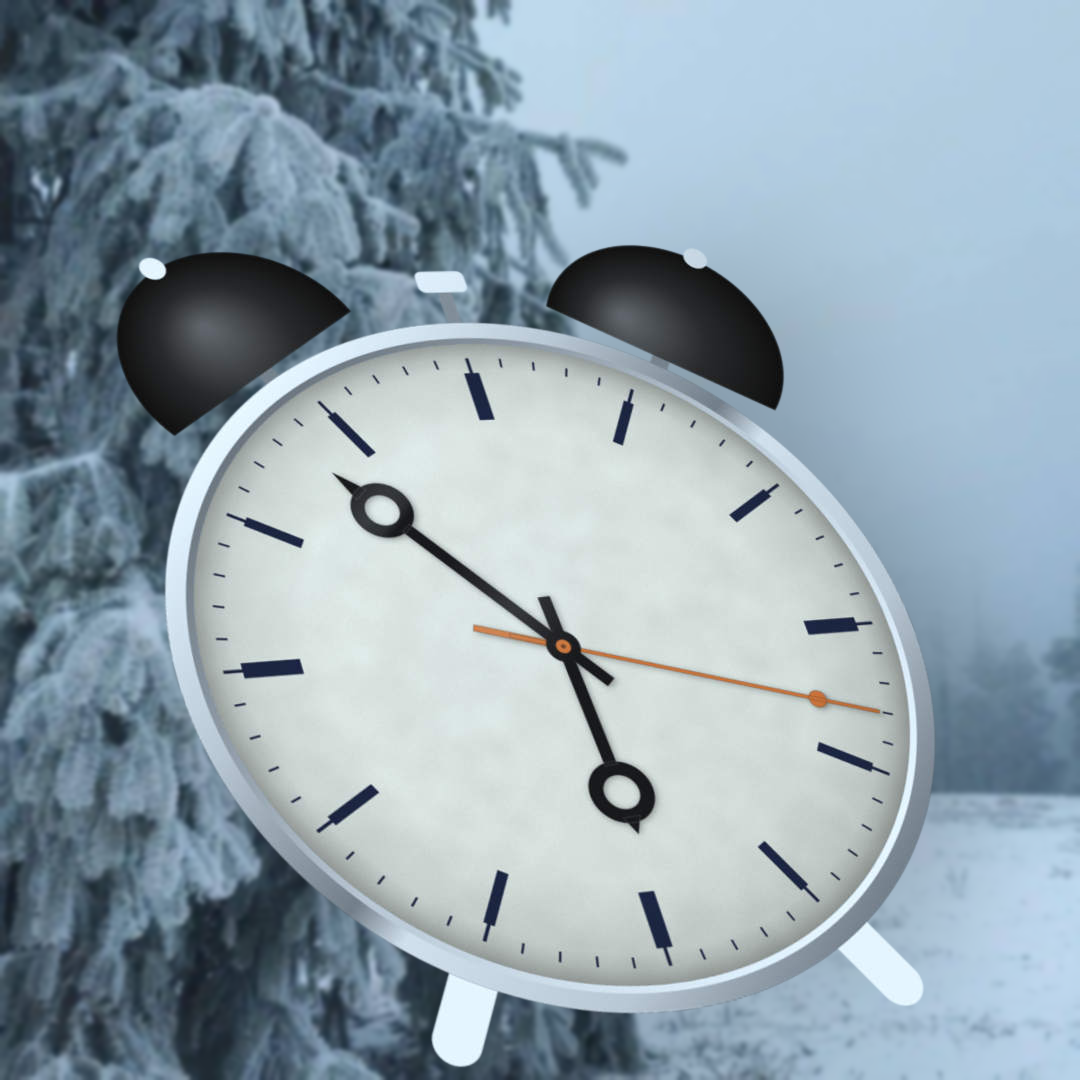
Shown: h=5 m=53 s=18
